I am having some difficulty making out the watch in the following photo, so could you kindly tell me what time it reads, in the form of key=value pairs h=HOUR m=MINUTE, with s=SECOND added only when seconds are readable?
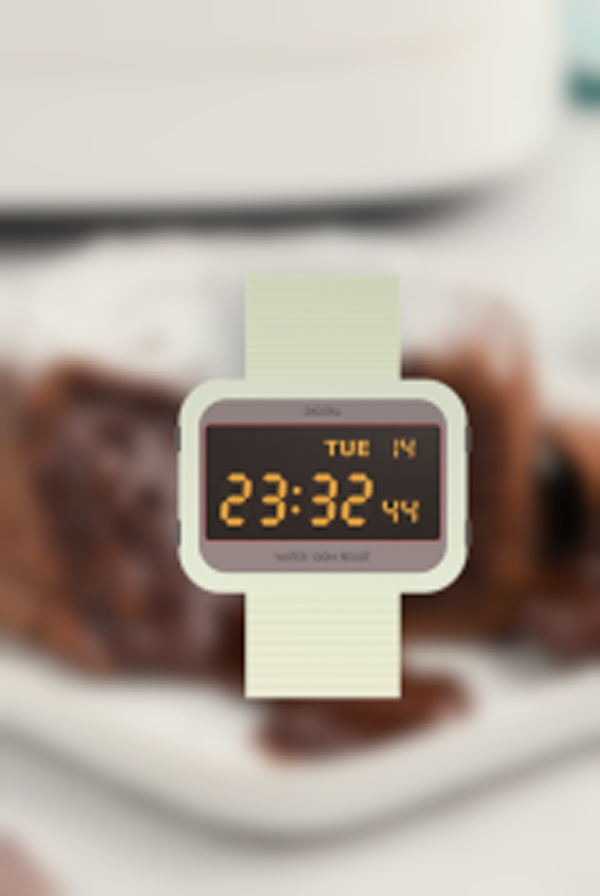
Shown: h=23 m=32 s=44
